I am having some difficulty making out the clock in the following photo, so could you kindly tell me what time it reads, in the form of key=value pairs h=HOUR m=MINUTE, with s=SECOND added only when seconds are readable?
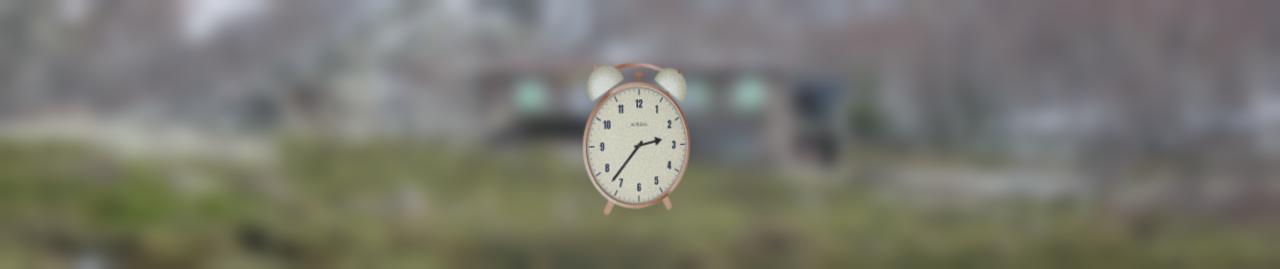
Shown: h=2 m=37
